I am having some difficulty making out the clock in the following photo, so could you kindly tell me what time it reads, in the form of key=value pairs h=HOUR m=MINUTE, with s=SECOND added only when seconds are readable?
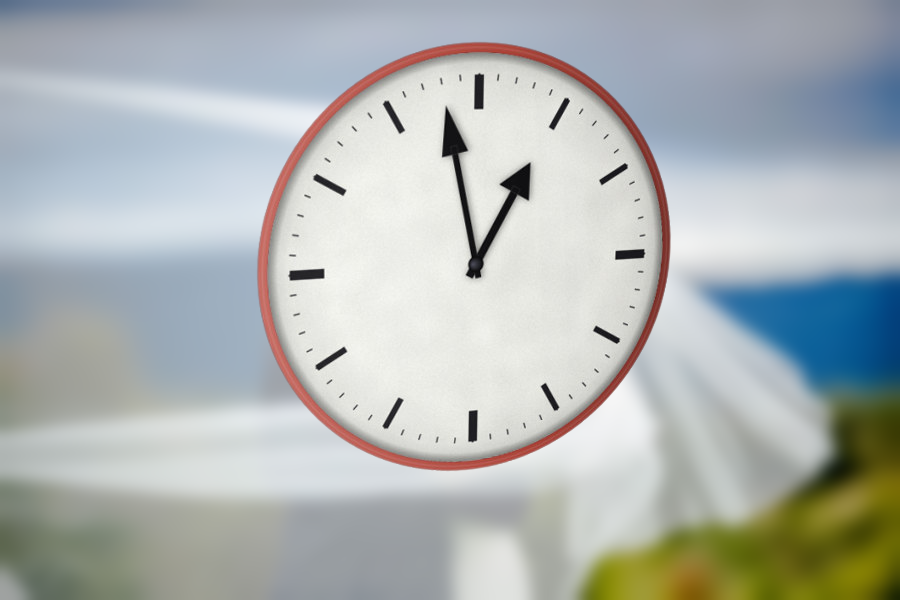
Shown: h=12 m=58
